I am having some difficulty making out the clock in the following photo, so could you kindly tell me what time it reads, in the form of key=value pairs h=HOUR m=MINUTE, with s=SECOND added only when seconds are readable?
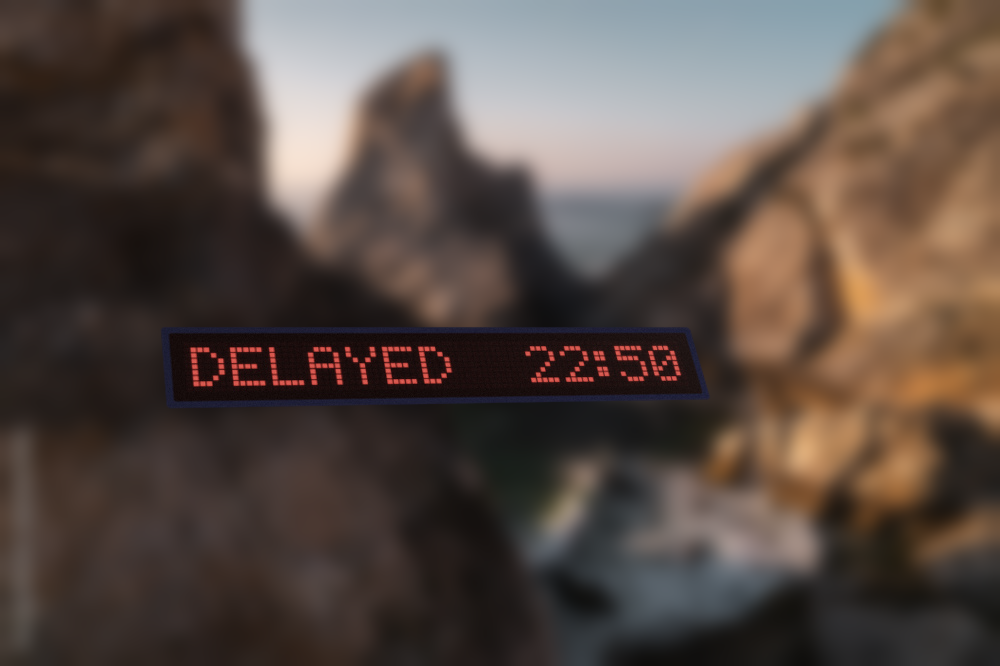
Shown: h=22 m=50
